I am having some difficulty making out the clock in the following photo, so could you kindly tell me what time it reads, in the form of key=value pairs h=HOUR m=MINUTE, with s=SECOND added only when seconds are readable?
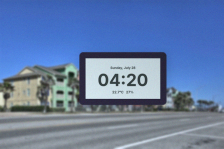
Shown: h=4 m=20
